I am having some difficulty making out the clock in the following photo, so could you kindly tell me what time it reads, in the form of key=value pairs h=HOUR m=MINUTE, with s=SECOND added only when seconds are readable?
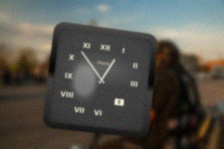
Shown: h=12 m=53
